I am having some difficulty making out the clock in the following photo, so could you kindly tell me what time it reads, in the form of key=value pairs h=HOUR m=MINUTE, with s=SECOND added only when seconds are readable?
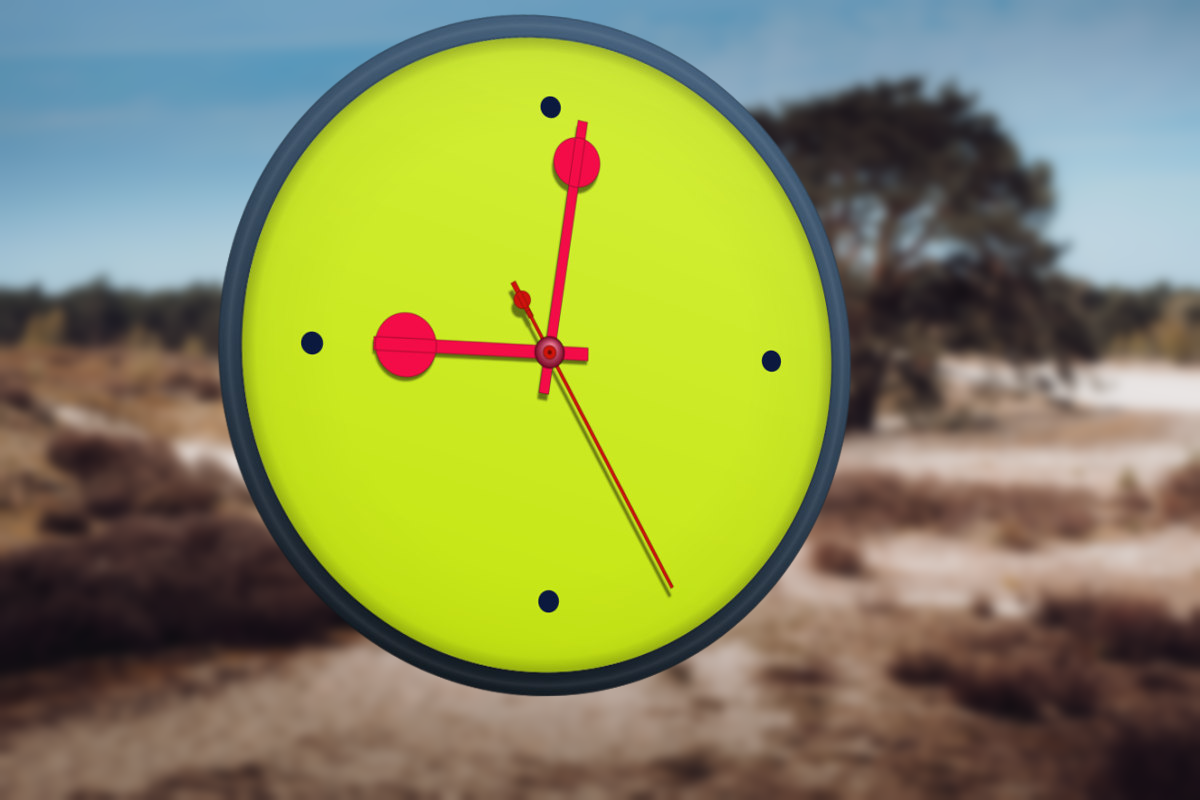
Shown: h=9 m=1 s=25
